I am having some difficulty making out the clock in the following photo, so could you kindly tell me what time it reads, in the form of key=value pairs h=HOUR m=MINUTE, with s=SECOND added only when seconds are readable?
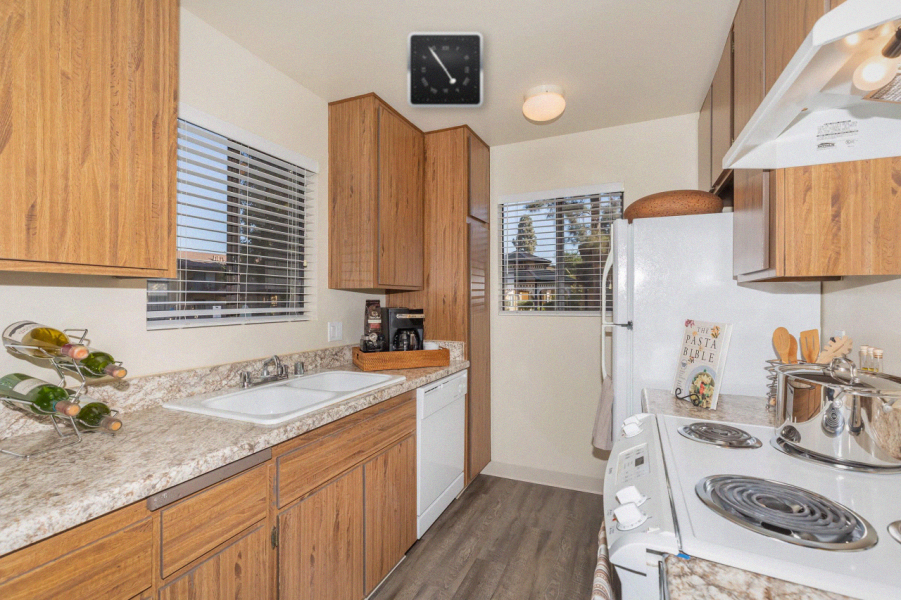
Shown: h=4 m=54
